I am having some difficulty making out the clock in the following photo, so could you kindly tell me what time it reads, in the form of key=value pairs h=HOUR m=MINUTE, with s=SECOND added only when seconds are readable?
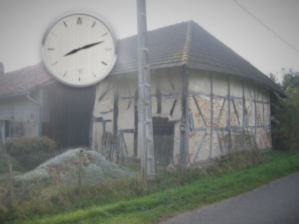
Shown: h=8 m=12
